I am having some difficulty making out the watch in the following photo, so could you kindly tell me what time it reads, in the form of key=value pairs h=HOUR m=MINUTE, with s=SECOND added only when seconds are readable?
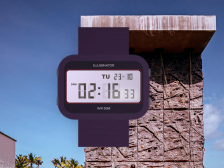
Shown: h=2 m=16 s=33
